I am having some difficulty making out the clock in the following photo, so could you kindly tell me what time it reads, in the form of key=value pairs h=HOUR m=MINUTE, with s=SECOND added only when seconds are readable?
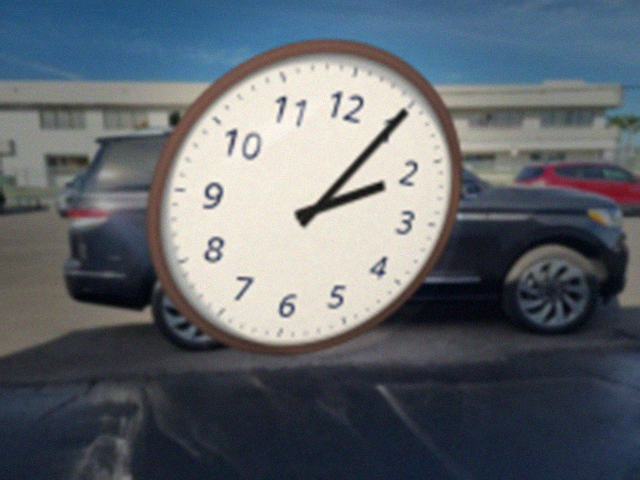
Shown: h=2 m=5
